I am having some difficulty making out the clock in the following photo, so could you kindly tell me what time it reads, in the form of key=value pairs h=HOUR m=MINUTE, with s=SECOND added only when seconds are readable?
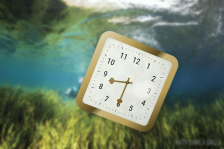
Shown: h=8 m=30
